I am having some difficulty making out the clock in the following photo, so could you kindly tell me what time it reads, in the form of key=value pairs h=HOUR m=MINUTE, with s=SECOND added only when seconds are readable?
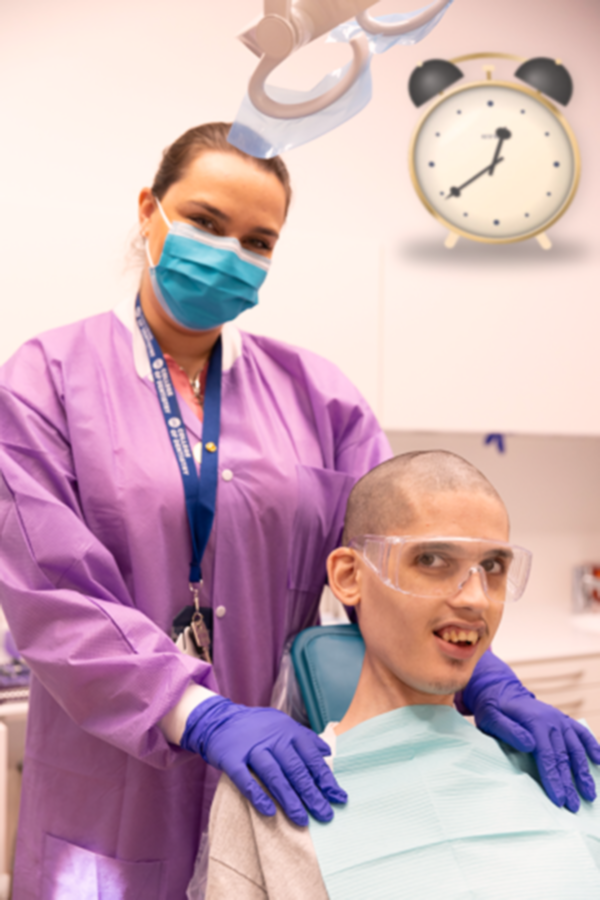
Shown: h=12 m=39
